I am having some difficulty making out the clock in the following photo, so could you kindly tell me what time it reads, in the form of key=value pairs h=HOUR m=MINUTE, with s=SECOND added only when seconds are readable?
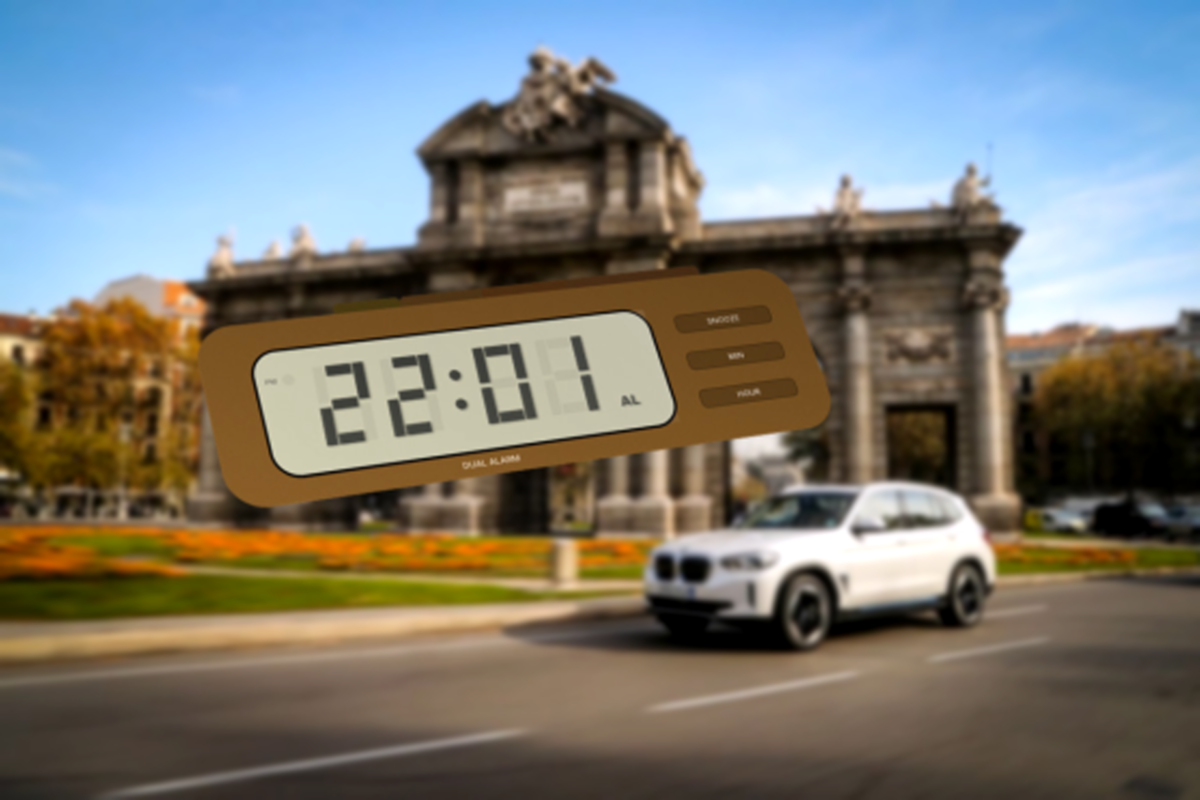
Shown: h=22 m=1
